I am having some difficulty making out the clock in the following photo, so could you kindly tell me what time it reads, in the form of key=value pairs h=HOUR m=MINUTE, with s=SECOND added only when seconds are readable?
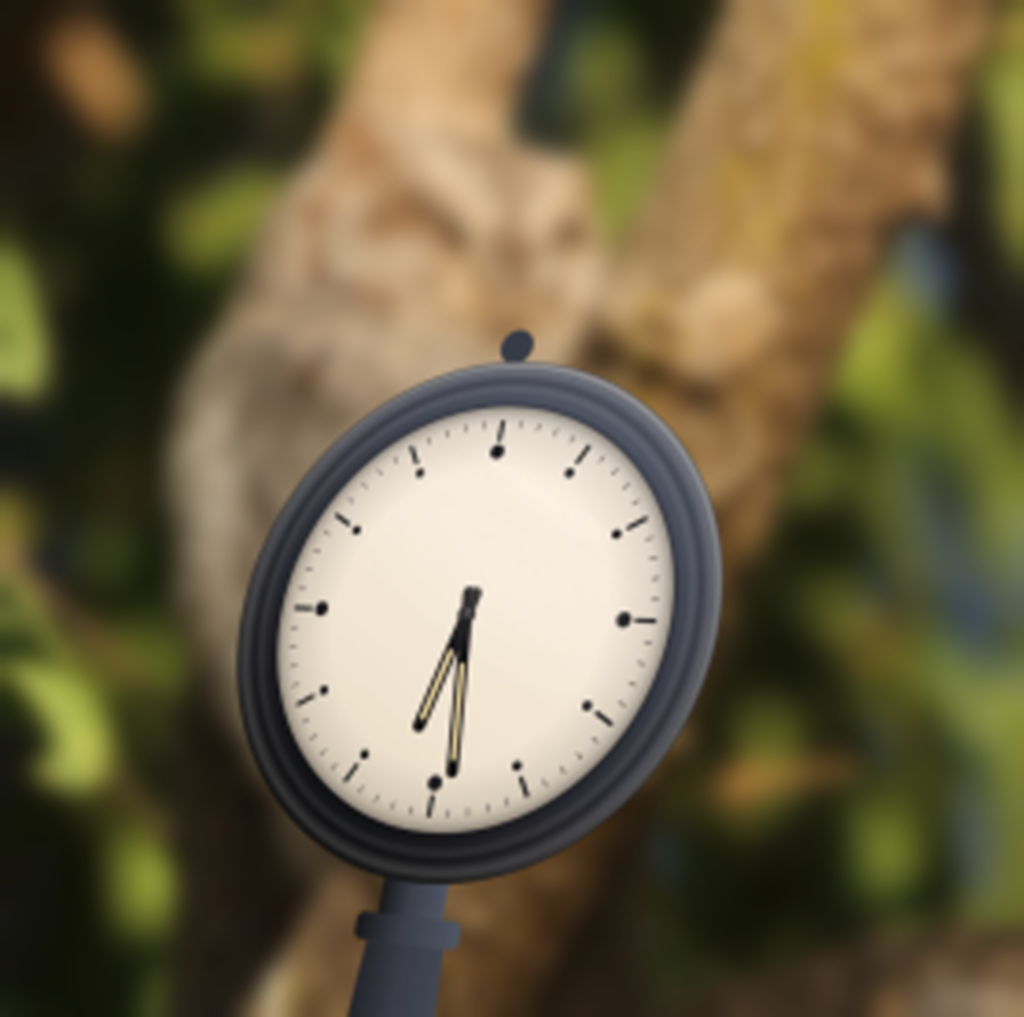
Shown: h=6 m=29
